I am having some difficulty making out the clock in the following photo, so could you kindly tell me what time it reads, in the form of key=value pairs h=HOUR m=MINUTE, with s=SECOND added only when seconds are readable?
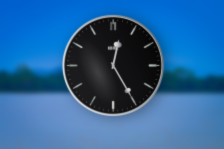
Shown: h=12 m=25
